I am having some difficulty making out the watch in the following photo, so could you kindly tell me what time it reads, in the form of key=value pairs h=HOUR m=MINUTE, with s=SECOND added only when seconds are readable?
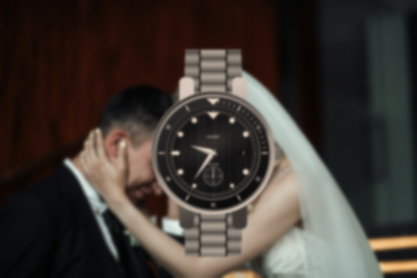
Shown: h=9 m=36
